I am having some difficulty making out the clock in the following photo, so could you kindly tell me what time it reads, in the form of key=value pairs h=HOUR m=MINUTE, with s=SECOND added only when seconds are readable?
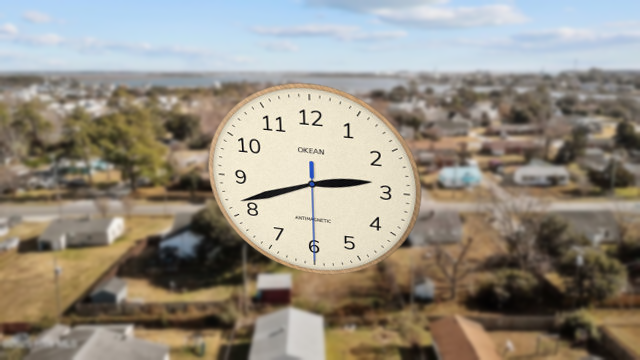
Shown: h=2 m=41 s=30
